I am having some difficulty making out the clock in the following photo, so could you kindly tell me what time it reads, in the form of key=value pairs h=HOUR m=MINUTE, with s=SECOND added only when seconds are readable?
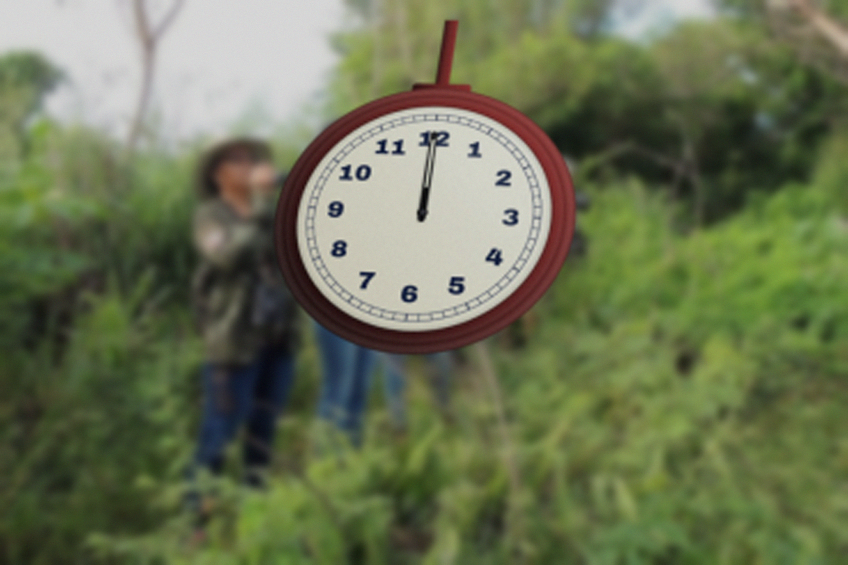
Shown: h=12 m=0
